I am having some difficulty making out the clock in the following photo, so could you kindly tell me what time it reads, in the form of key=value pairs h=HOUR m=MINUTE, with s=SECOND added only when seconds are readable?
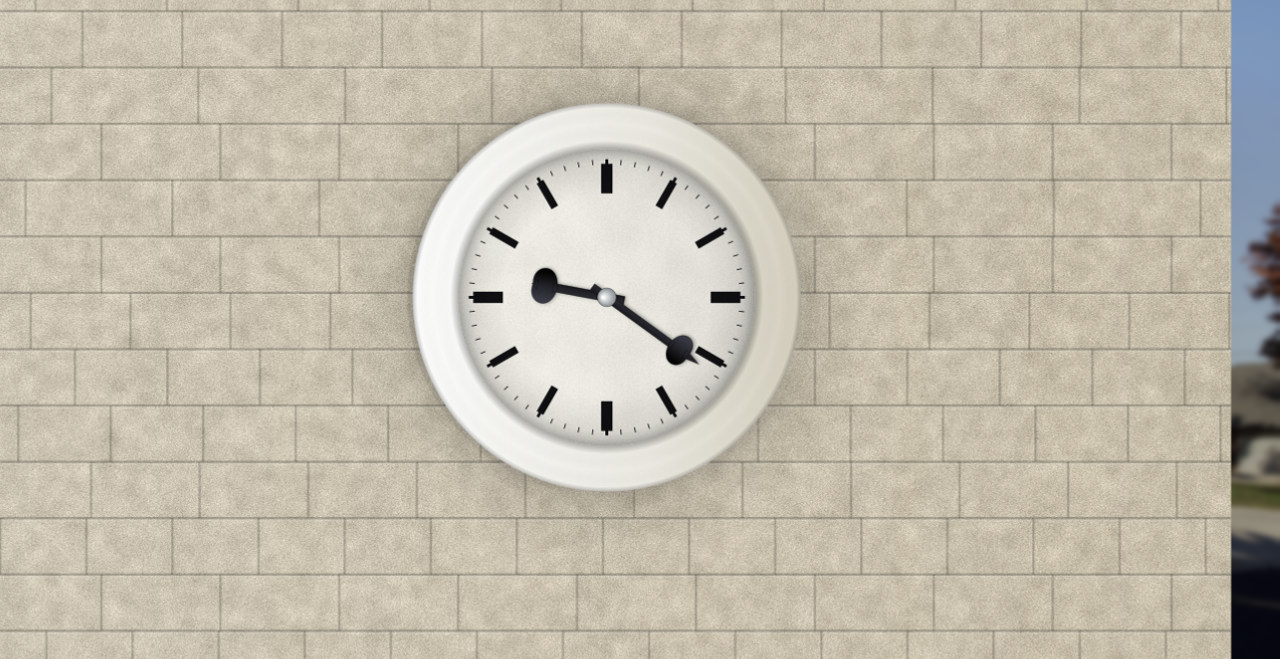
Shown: h=9 m=21
